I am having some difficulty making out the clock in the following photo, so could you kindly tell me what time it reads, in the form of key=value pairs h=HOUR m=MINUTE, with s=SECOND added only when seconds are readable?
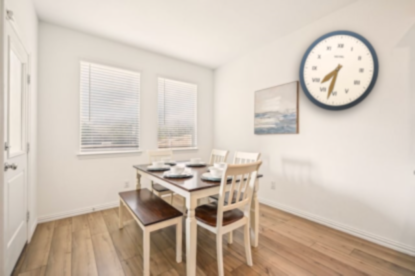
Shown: h=7 m=32
